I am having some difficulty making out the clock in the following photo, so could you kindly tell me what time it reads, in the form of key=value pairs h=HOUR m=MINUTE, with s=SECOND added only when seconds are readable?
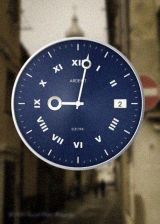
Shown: h=9 m=2
